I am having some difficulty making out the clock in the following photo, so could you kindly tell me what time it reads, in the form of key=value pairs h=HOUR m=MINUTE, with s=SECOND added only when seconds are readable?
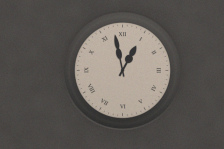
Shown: h=12 m=58
